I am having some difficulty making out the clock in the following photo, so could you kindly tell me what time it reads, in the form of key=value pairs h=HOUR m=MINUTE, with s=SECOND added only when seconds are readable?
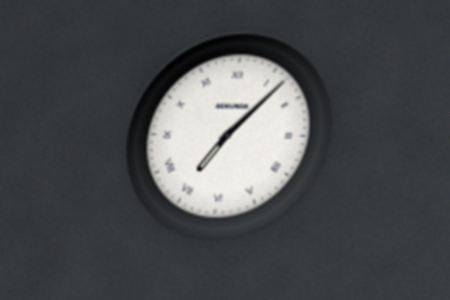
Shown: h=7 m=7
